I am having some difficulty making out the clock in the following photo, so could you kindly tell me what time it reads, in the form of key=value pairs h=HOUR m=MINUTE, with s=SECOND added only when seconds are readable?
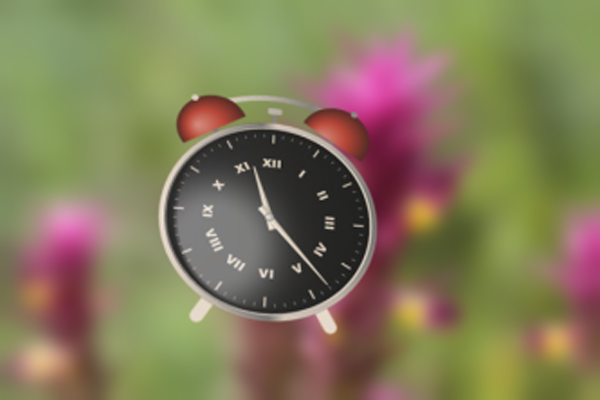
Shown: h=11 m=23
